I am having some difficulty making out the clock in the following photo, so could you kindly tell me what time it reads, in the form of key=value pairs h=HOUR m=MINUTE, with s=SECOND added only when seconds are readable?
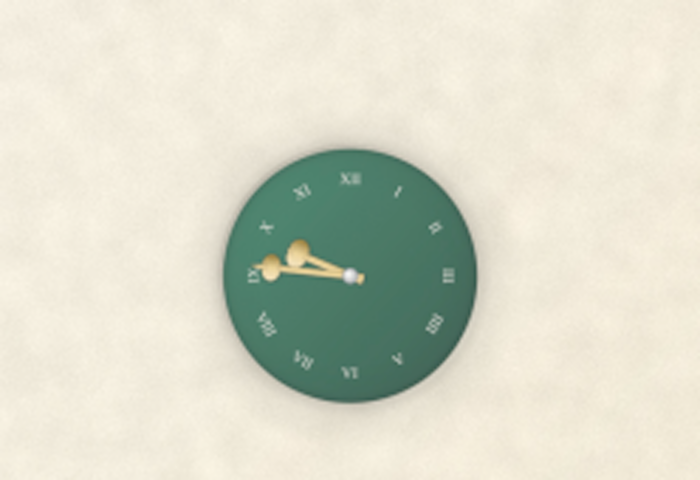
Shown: h=9 m=46
